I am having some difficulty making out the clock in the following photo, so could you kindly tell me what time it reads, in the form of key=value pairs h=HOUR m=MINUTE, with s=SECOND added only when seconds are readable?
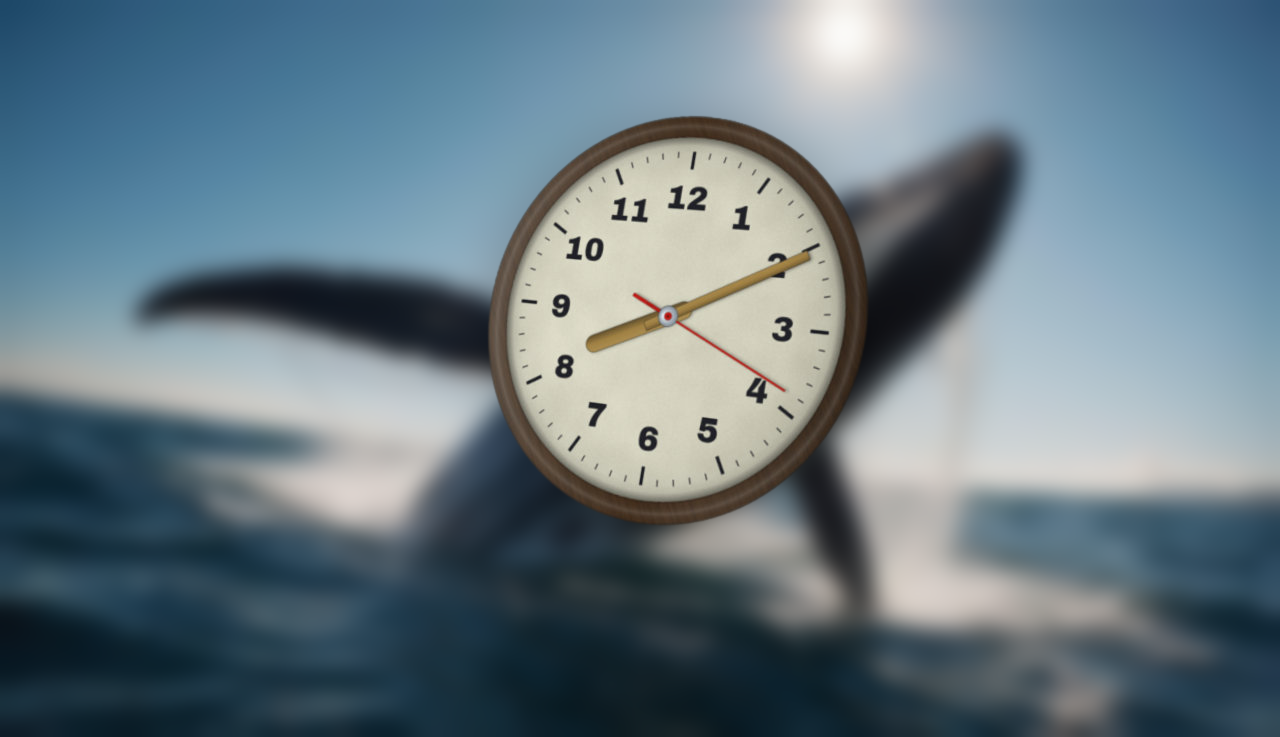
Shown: h=8 m=10 s=19
